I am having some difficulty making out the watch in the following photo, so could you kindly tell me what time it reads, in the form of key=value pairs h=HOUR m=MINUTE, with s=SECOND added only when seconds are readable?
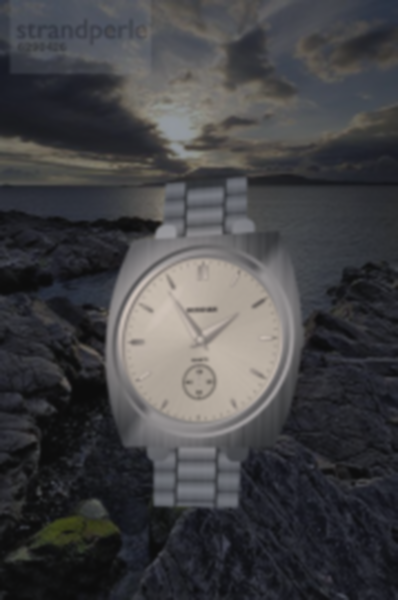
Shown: h=1 m=54
